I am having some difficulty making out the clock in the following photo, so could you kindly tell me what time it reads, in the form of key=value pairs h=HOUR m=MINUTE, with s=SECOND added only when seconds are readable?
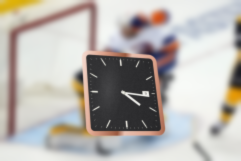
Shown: h=4 m=16
